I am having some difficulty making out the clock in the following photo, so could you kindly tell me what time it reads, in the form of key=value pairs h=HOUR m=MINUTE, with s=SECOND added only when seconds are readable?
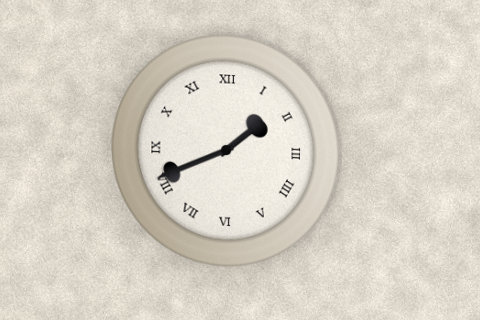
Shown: h=1 m=41
